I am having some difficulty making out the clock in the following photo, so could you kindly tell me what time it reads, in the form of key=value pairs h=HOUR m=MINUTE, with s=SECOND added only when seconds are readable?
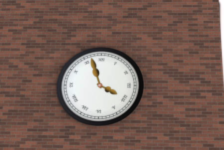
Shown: h=3 m=57
